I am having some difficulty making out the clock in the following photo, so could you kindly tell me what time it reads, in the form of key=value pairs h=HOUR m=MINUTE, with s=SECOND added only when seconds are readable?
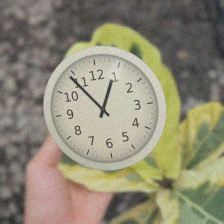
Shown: h=12 m=54
